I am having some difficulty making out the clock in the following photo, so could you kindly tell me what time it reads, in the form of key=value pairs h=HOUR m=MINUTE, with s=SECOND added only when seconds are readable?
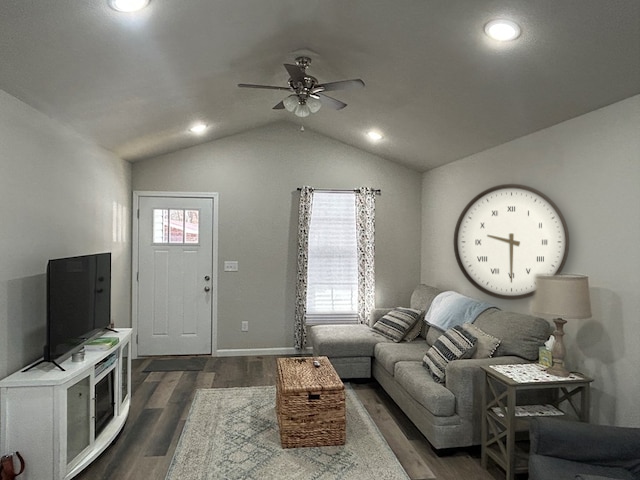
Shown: h=9 m=30
